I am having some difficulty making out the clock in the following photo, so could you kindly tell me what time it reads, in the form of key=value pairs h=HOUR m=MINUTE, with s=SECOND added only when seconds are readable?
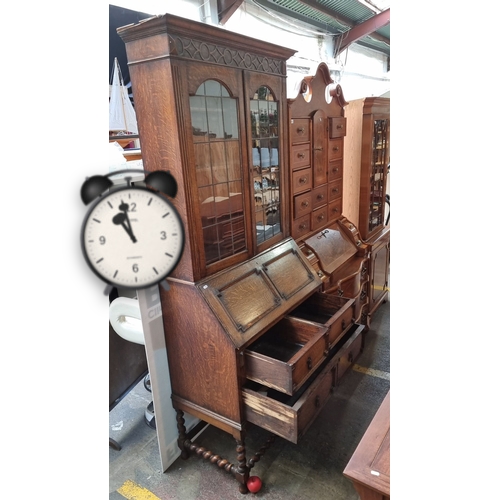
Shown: h=10 m=58
